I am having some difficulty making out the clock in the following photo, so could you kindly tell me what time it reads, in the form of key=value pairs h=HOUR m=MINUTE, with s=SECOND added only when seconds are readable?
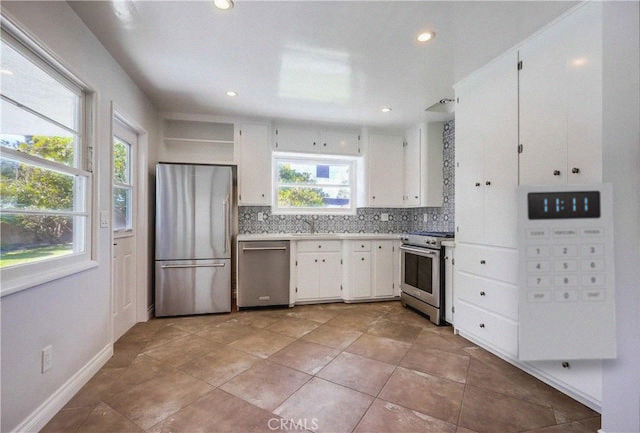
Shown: h=11 m=11
